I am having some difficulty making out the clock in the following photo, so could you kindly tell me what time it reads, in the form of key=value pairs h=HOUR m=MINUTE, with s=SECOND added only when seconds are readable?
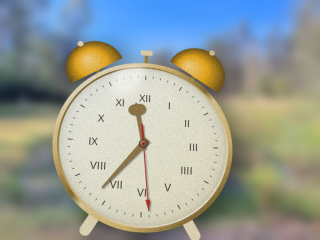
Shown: h=11 m=36 s=29
